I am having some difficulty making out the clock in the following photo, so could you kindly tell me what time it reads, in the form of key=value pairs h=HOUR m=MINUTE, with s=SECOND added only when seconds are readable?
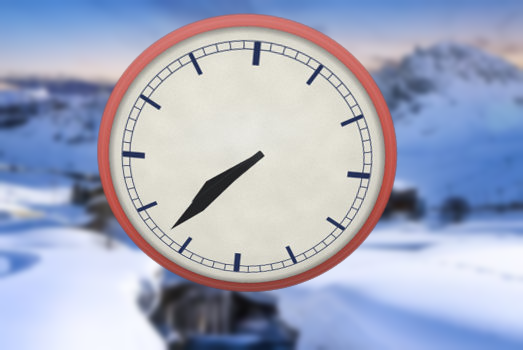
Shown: h=7 m=37
